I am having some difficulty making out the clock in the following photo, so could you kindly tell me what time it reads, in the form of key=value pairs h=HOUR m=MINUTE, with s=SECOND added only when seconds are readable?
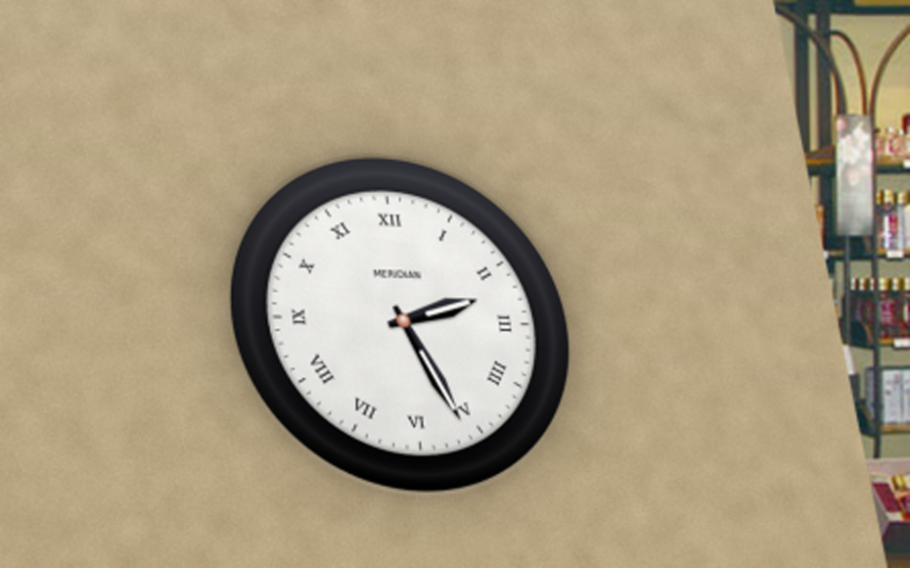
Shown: h=2 m=26
